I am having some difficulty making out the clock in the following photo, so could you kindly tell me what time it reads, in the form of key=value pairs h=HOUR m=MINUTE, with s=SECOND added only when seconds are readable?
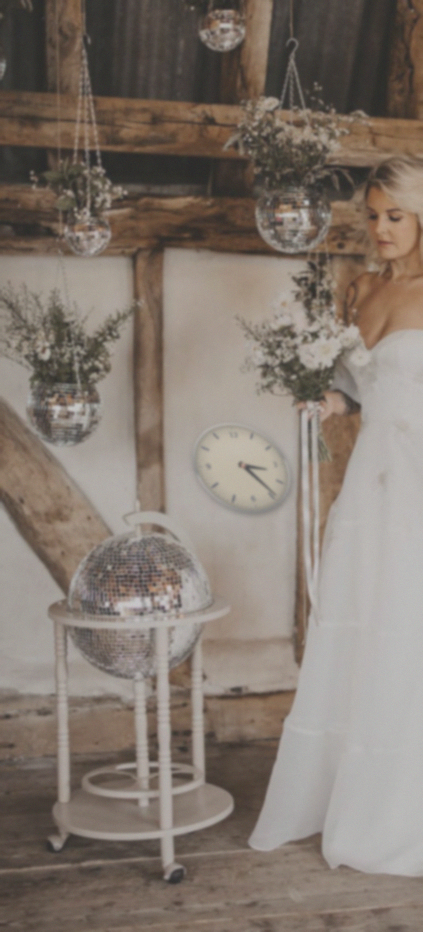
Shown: h=3 m=24
